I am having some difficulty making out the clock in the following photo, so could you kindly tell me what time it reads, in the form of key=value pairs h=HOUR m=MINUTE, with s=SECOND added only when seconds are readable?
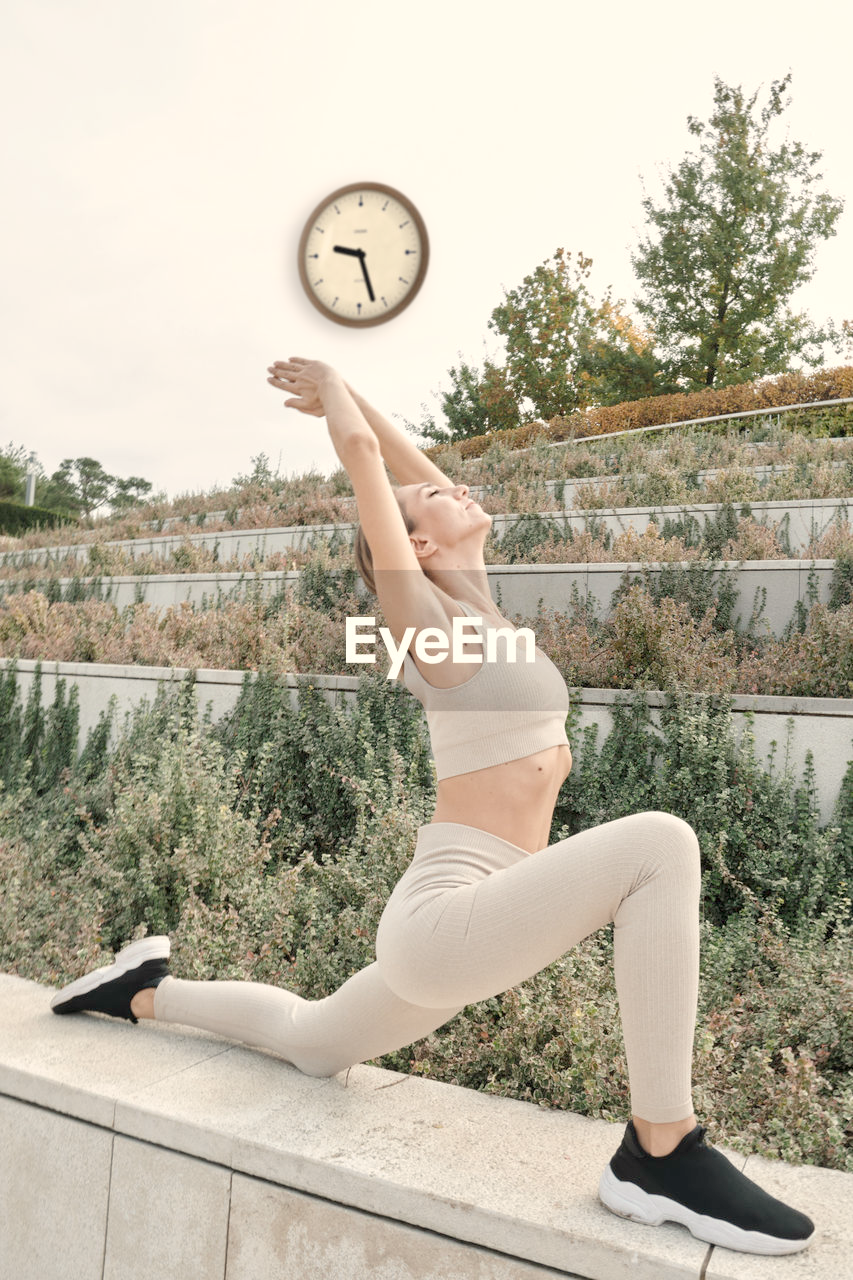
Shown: h=9 m=27
